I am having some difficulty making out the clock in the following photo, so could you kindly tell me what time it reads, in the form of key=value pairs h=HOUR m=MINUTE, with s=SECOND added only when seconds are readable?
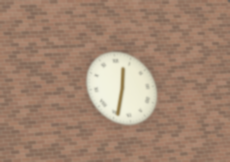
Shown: h=12 m=34
